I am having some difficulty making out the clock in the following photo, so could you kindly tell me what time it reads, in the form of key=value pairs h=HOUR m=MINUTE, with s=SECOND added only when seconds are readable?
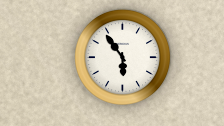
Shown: h=5 m=54
